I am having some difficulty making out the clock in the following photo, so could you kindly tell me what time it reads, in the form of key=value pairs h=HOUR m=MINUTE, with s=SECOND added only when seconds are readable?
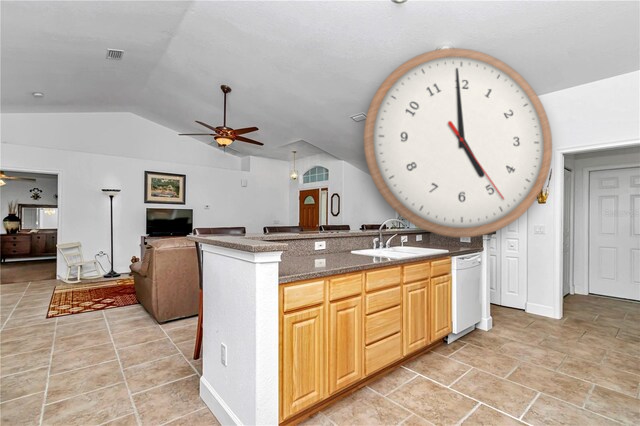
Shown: h=4 m=59 s=24
